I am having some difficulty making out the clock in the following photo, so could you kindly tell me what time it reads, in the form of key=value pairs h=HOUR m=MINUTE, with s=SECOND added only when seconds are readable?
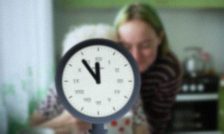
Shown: h=11 m=54
